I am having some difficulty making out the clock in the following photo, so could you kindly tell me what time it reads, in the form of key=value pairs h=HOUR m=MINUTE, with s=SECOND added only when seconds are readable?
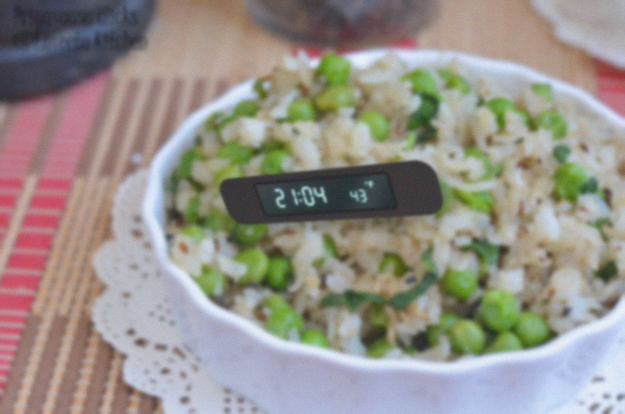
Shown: h=21 m=4
